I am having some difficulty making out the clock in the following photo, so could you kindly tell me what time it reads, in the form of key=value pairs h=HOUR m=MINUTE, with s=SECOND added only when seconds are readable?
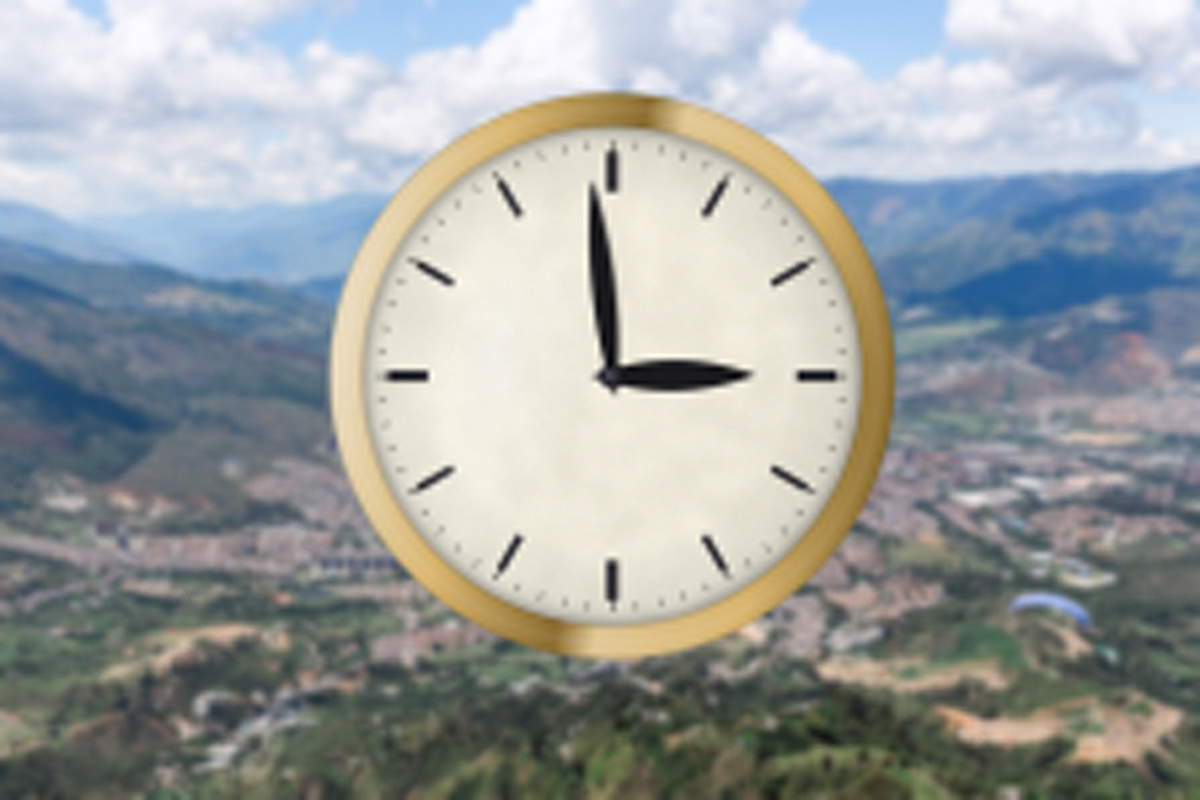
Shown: h=2 m=59
